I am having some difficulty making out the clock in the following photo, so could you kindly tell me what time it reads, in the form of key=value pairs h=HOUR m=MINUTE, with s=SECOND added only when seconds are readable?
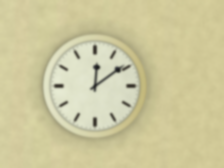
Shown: h=12 m=9
